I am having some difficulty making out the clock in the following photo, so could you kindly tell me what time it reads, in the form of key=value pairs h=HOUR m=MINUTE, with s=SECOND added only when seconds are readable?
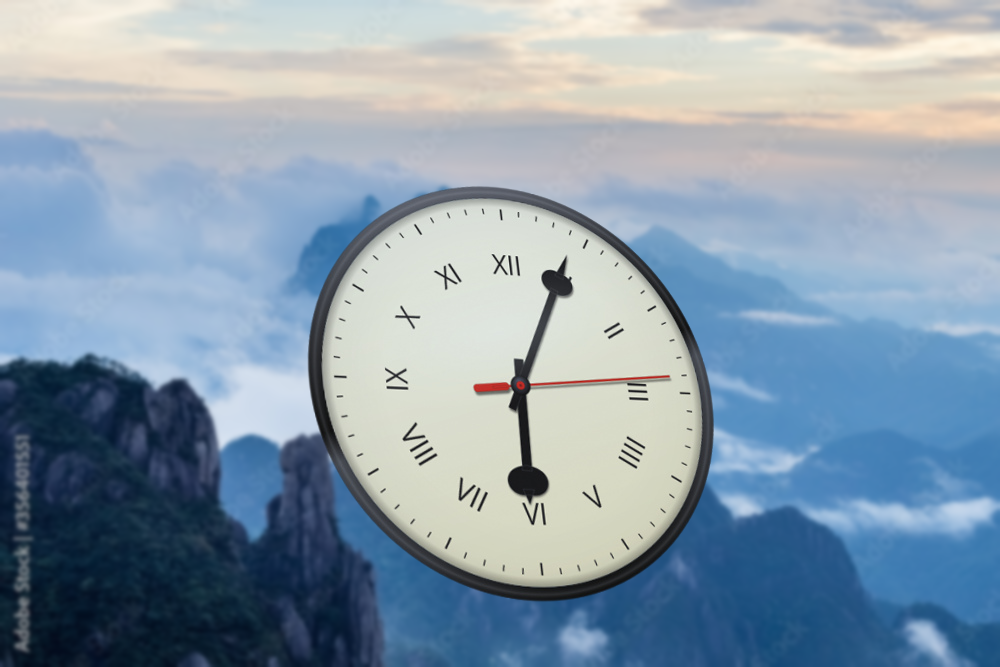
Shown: h=6 m=4 s=14
